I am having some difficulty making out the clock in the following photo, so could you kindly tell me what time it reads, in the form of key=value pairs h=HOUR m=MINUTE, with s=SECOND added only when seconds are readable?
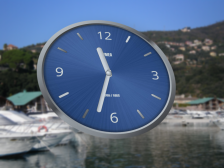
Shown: h=11 m=33
